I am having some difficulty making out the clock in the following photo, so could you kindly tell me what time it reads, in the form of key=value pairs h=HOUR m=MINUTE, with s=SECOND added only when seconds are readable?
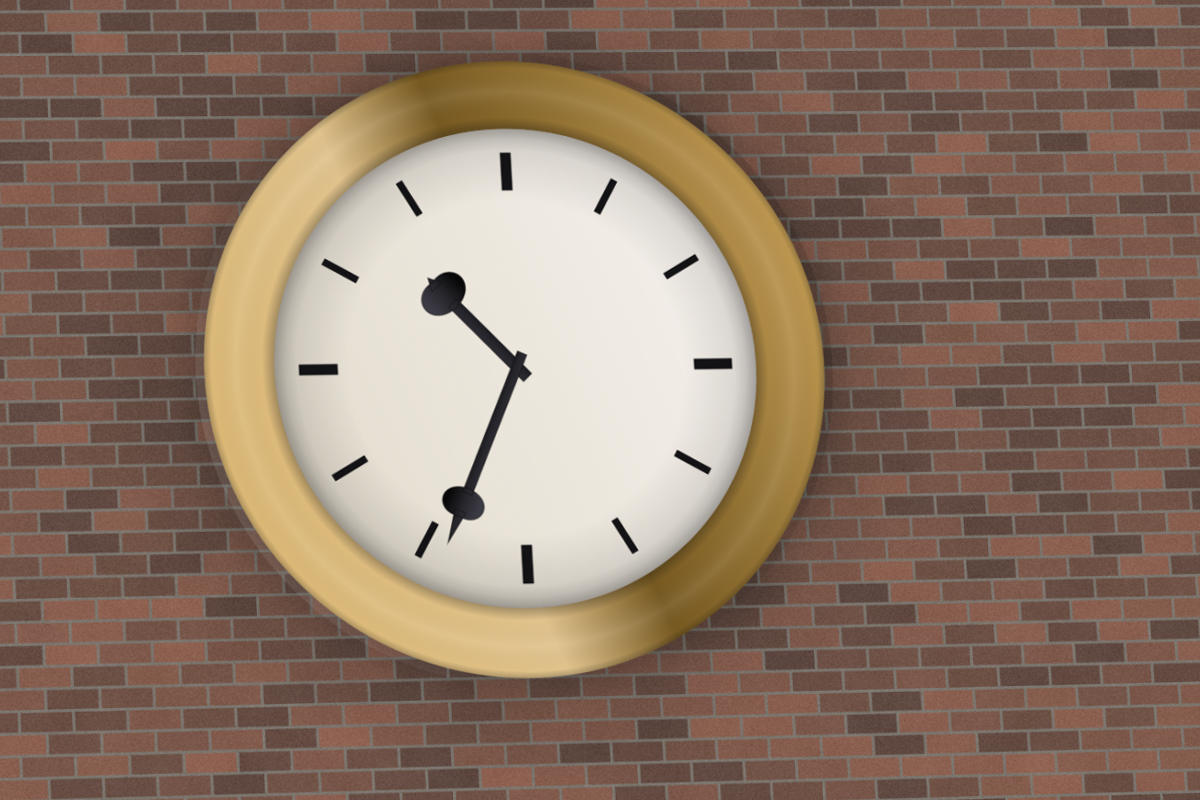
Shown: h=10 m=34
